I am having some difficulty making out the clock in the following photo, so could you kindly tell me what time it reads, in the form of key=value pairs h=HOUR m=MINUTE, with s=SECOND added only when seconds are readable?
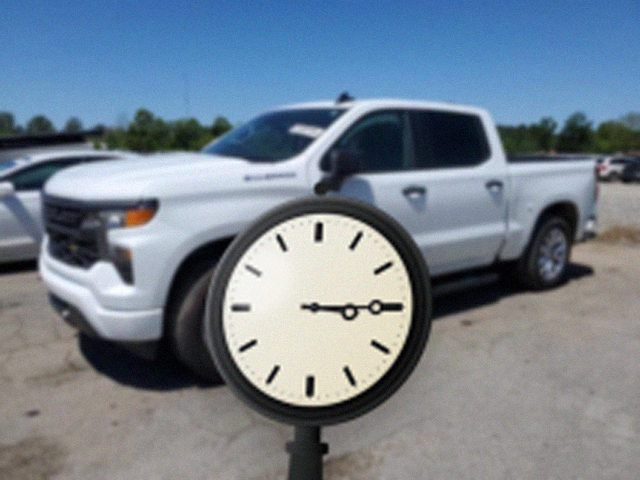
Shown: h=3 m=15
